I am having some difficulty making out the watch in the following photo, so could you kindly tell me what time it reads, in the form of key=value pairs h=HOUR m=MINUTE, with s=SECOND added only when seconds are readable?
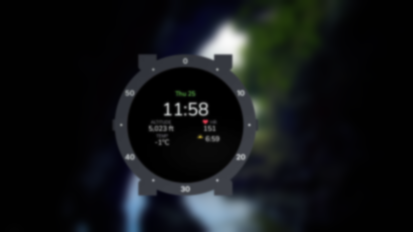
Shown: h=11 m=58
